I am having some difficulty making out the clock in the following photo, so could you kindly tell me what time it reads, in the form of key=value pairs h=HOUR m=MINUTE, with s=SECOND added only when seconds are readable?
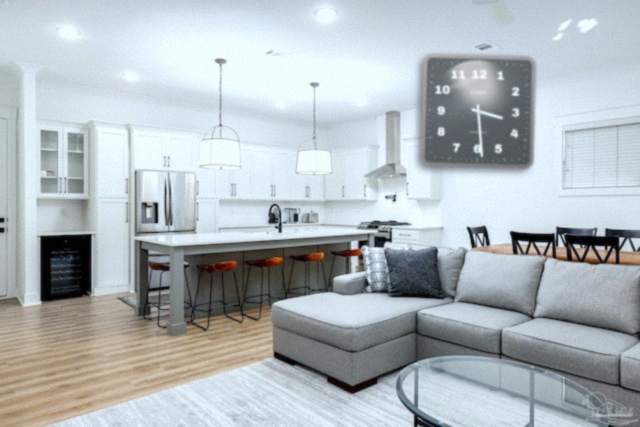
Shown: h=3 m=29
